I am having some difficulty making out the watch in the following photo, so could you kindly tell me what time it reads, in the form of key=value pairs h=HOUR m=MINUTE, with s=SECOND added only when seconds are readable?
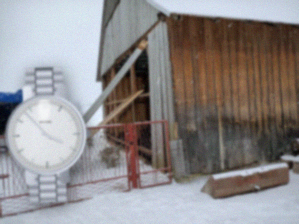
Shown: h=3 m=53
